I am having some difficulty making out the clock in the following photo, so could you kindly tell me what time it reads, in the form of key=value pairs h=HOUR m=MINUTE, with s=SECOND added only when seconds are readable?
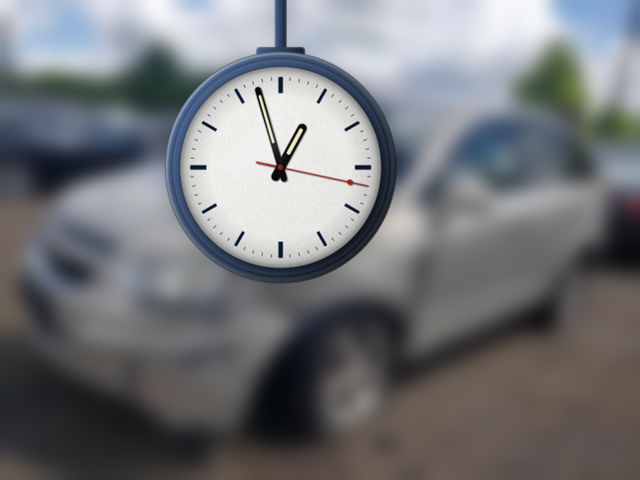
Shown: h=12 m=57 s=17
